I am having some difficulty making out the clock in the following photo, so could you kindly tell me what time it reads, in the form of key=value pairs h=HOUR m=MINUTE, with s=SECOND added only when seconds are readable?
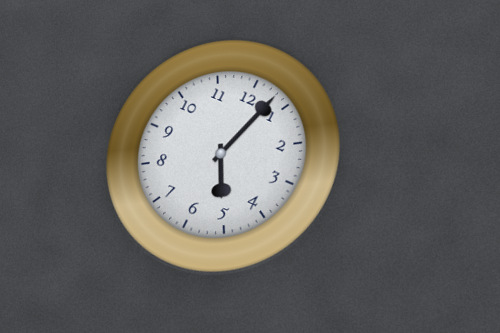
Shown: h=5 m=3
